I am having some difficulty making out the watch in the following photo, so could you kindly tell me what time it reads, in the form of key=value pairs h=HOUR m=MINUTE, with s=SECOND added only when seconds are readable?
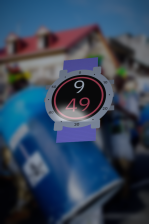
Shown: h=9 m=49
